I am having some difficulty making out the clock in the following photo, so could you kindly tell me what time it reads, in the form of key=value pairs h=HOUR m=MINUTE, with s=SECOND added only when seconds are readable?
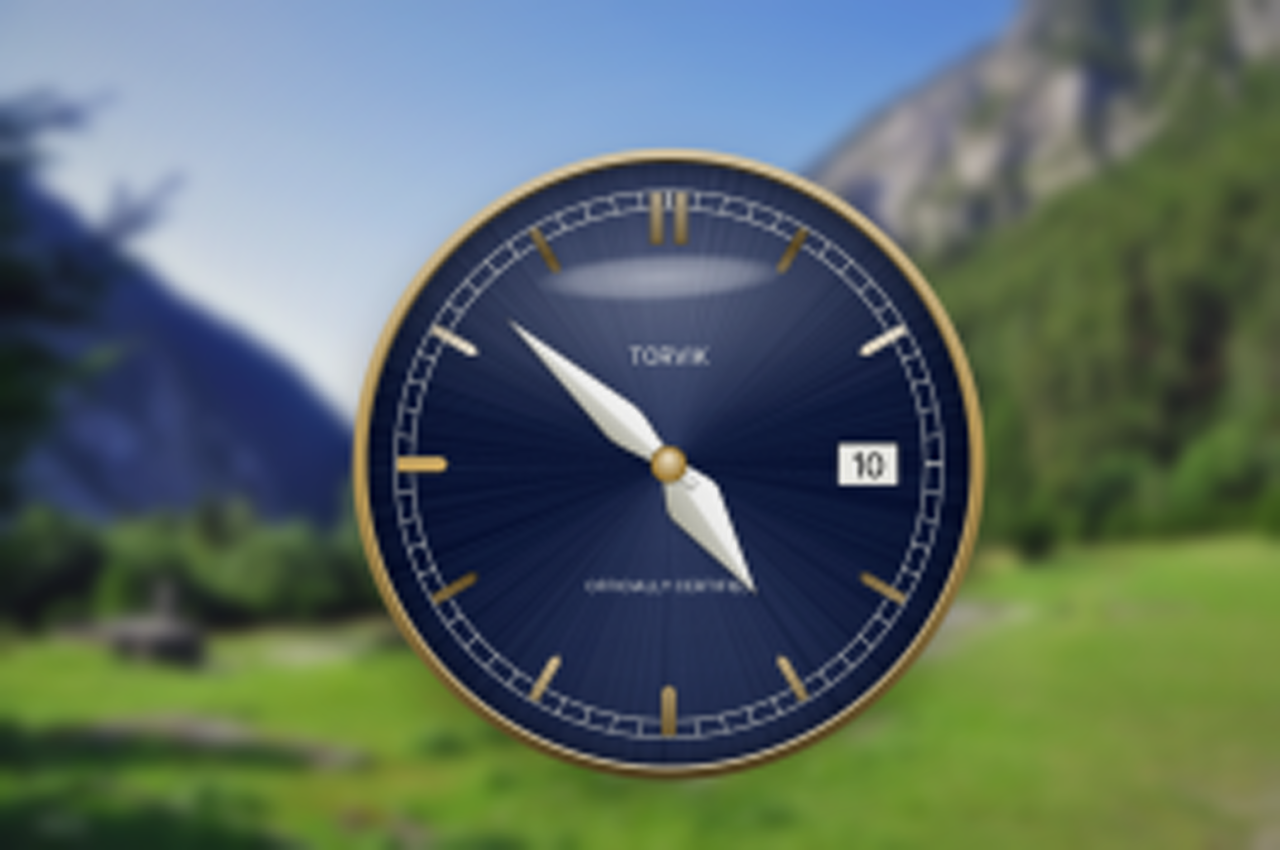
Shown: h=4 m=52
